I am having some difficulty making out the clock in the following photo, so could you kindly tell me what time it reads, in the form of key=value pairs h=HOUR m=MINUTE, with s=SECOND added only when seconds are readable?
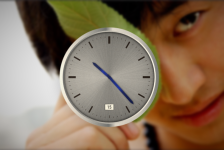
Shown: h=10 m=23
